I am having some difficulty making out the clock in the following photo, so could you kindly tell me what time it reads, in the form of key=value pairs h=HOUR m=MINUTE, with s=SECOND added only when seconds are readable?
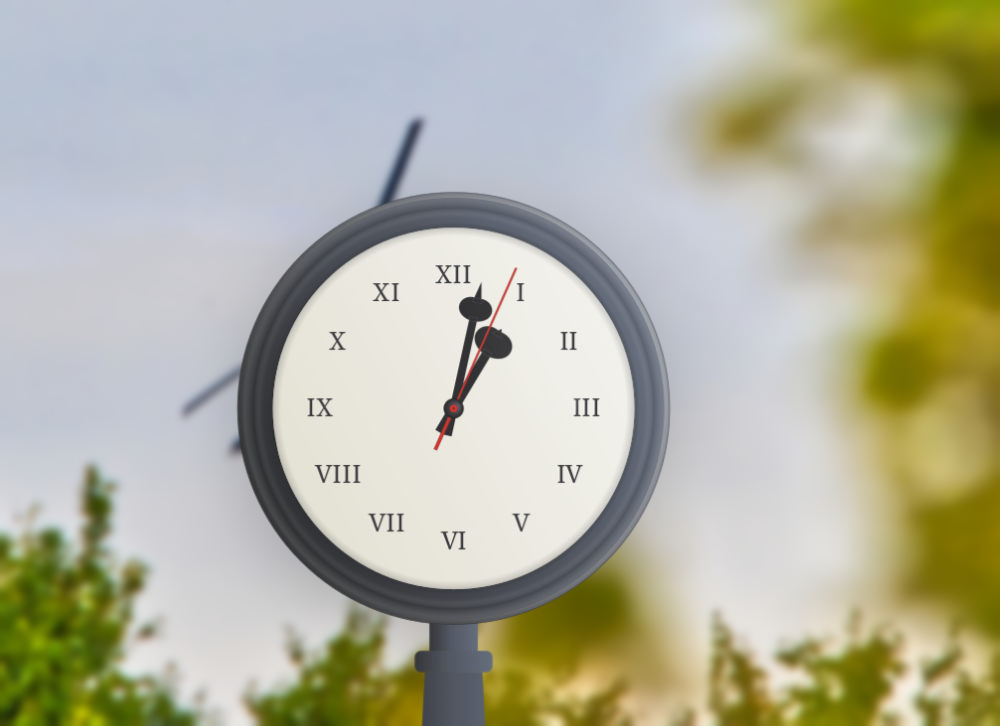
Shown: h=1 m=2 s=4
